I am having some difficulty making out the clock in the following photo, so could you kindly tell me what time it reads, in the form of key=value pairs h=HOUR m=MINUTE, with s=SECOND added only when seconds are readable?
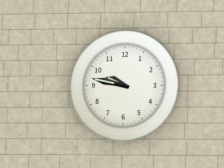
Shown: h=9 m=47
